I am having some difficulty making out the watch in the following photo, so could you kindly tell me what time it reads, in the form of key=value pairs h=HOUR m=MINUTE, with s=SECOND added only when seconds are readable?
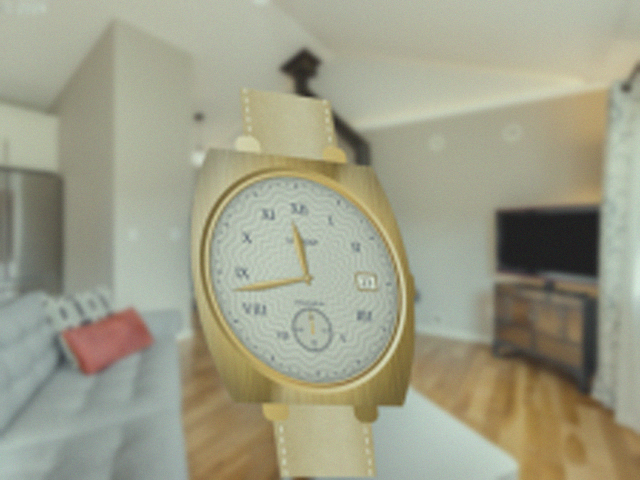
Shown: h=11 m=43
